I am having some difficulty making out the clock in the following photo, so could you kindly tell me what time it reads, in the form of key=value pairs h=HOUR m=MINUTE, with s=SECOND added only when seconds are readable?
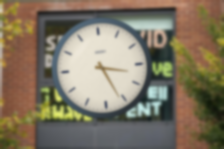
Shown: h=3 m=26
